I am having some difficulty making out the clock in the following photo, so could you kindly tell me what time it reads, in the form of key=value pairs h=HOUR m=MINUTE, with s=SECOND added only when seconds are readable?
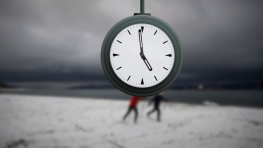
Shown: h=4 m=59
